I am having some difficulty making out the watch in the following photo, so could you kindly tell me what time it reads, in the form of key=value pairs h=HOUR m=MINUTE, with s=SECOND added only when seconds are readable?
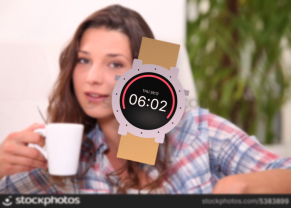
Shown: h=6 m=2
